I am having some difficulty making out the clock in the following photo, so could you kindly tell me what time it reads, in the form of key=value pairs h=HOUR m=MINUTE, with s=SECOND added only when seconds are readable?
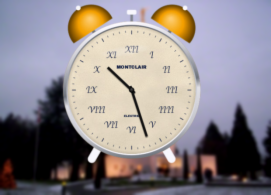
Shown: h=10 m=27
